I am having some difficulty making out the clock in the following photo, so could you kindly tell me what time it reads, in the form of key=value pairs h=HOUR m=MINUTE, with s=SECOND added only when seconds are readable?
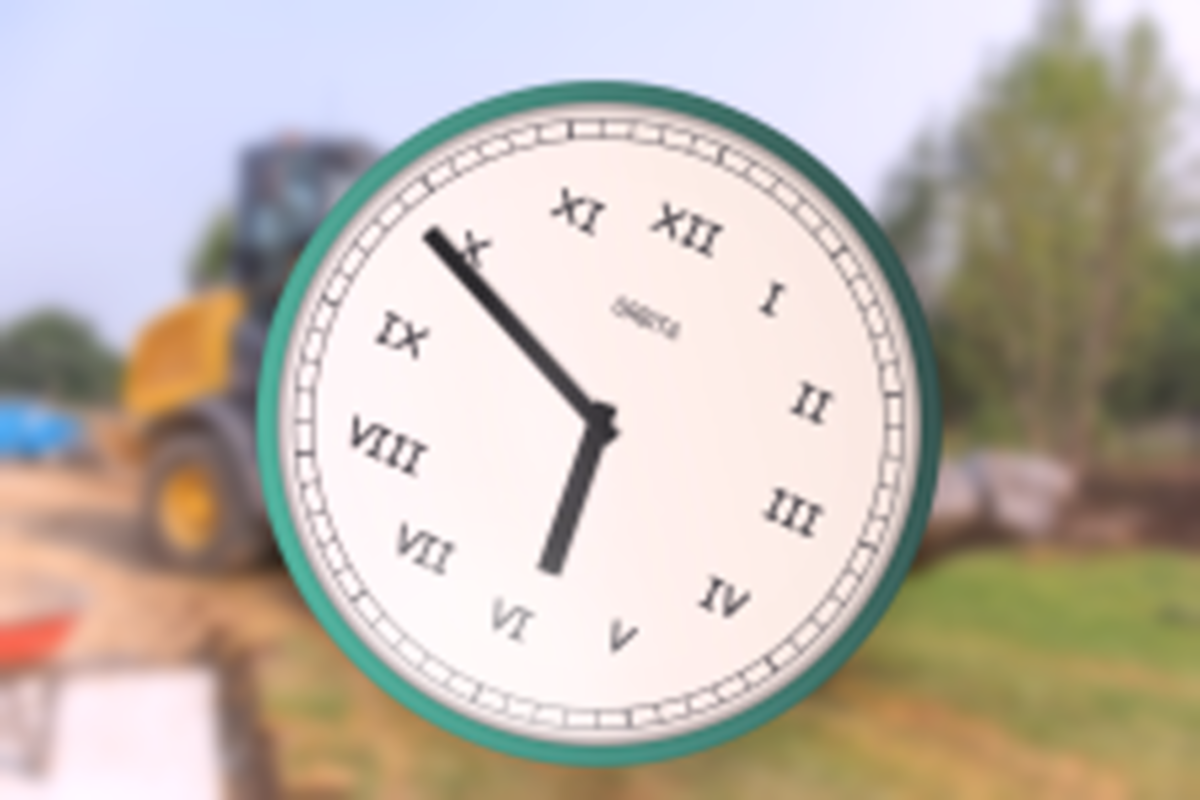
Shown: h=5 m=49
